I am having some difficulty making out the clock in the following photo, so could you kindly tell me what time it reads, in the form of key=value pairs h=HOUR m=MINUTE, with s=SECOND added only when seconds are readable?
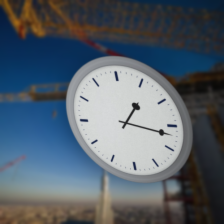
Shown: h=1 m=17
